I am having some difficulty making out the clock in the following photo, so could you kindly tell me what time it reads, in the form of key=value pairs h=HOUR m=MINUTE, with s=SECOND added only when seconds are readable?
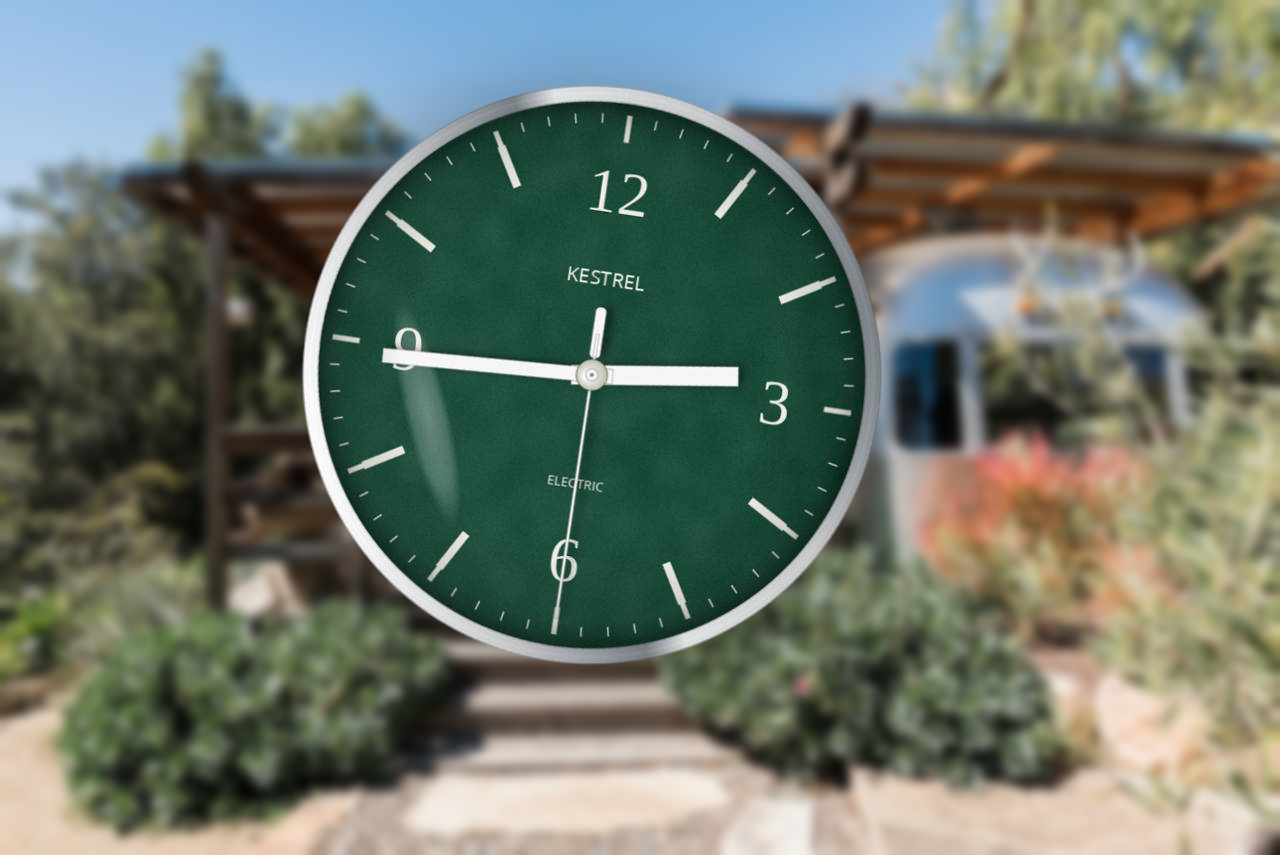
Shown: h=2 m=44 s=30
